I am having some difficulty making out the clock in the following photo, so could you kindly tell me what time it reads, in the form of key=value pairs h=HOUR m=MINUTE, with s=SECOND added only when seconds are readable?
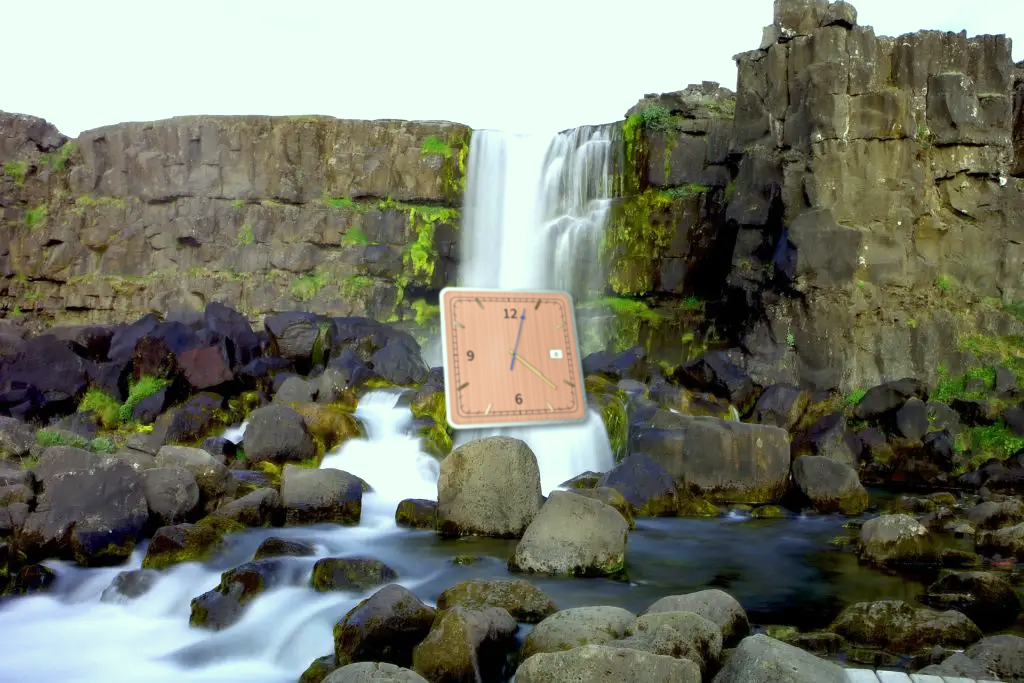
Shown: h=4 m=22 s=3
